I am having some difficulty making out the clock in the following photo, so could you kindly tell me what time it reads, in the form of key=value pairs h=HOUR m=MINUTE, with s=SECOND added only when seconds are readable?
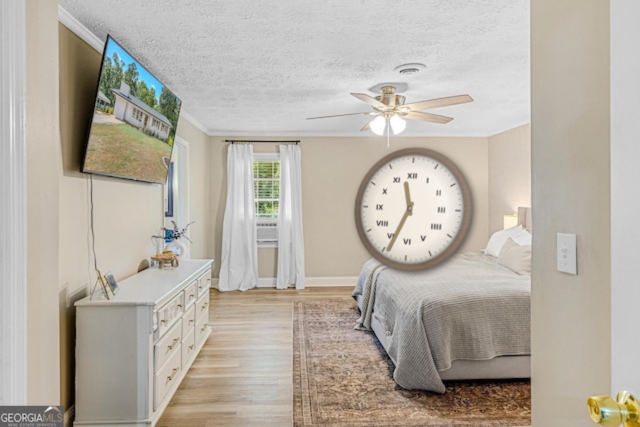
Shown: h=11 m=34
